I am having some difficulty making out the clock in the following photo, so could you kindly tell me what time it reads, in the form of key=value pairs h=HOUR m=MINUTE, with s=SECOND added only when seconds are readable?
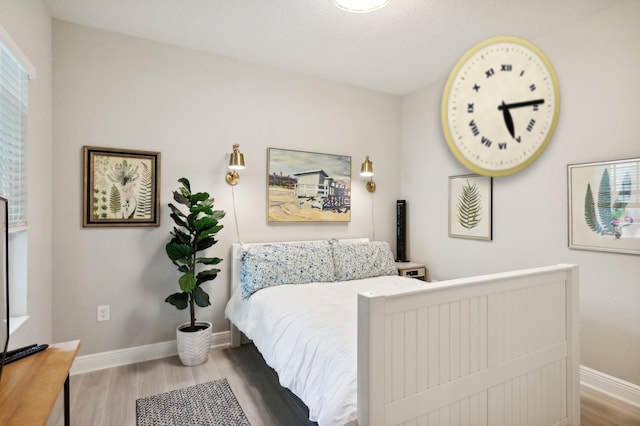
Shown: h=5 m=14
